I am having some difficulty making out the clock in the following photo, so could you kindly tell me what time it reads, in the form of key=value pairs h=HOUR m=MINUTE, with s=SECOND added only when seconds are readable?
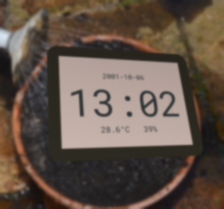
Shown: h=13 m=2
